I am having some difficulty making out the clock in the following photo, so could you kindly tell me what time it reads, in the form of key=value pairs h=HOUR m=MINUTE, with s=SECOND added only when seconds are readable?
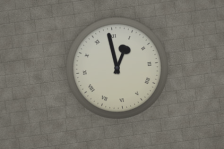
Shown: h=12 m=59
